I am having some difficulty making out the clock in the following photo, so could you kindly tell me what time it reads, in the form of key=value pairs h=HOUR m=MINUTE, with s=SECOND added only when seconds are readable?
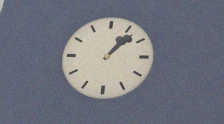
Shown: h=1 m=7
